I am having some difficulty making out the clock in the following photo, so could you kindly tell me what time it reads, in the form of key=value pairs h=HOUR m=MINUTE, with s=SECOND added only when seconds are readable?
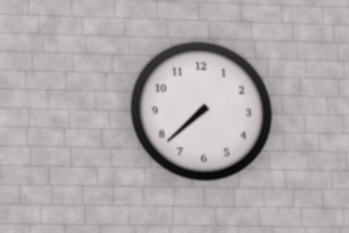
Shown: h=7 m=38
